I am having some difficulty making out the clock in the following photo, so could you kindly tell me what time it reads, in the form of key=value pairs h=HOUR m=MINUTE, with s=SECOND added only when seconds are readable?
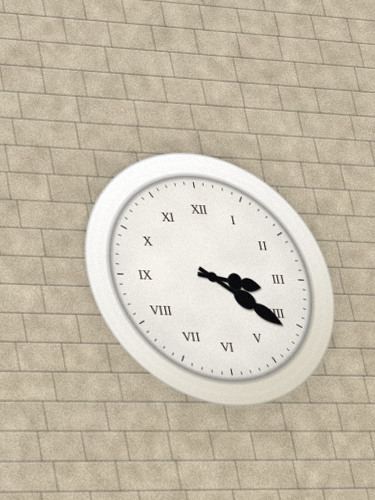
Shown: h=3 m=21
